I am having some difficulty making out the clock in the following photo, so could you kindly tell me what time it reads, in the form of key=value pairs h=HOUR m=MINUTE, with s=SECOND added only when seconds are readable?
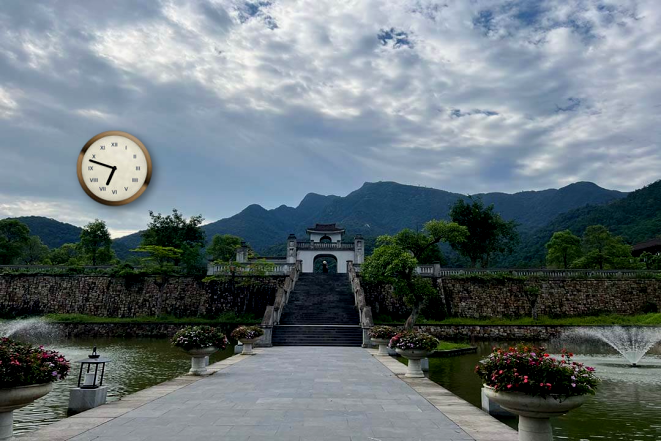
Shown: h=6 m=48
